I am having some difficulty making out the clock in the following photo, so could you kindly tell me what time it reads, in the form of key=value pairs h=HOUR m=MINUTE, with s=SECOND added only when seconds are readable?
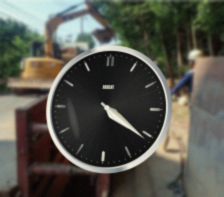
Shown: h=4 m=21
